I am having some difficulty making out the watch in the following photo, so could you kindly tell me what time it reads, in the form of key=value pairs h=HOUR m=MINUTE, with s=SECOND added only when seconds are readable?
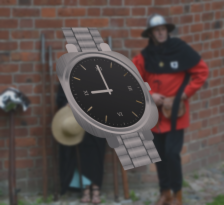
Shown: h=9 m=0
